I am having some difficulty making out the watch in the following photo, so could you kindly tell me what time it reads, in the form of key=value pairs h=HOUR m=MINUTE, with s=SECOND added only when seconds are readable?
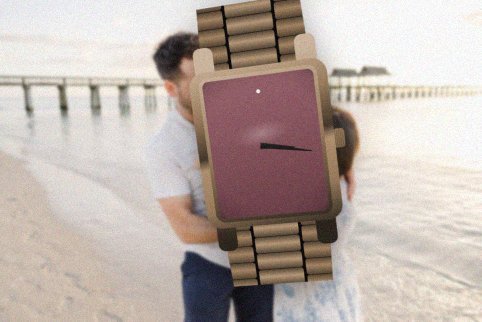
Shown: h=3 m=17
